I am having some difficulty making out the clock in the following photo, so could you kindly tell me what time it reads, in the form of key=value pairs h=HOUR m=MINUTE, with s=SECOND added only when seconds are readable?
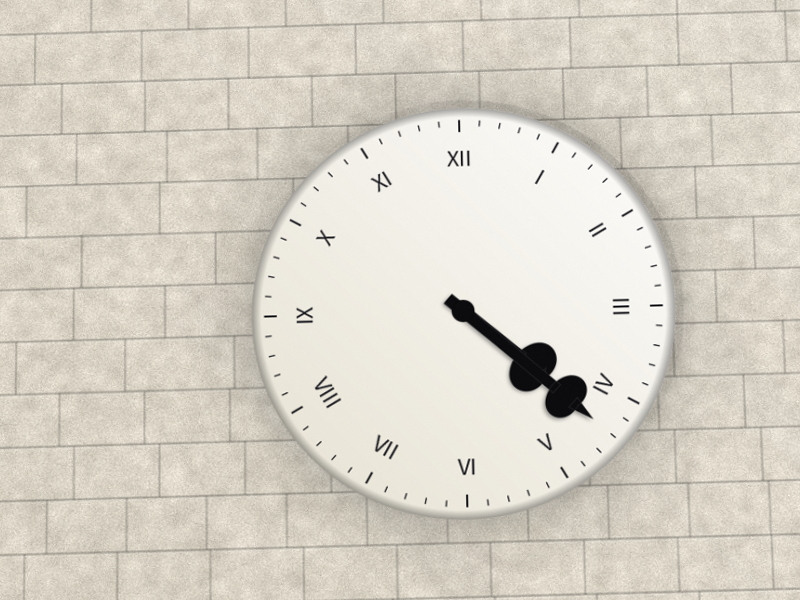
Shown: h=4 m=22
